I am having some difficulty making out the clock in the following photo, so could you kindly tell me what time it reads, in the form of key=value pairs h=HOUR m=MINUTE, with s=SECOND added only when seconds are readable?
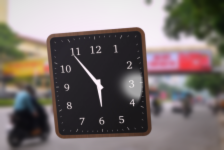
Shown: h=5 m=54
